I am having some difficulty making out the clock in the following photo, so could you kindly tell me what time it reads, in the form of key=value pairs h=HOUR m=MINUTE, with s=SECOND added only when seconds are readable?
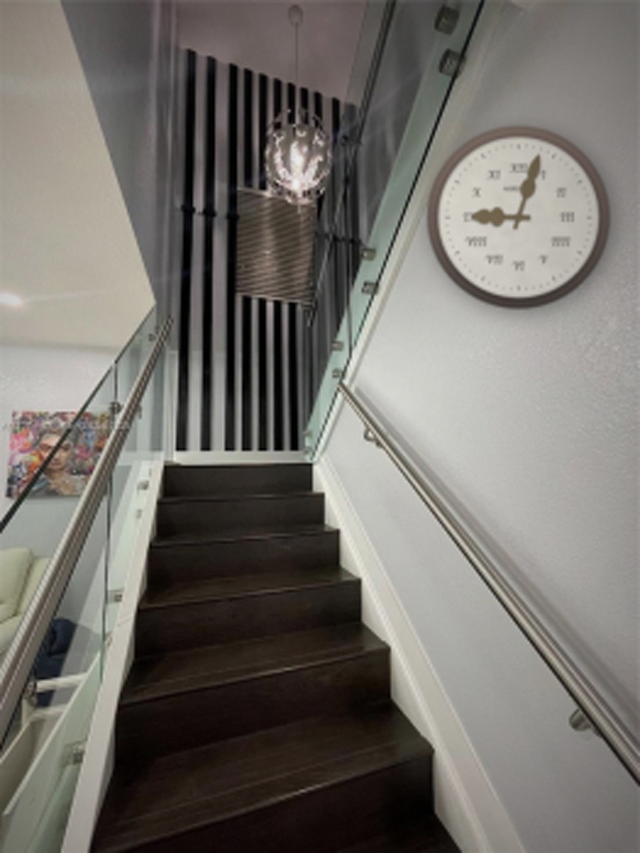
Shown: h=9 m=3
